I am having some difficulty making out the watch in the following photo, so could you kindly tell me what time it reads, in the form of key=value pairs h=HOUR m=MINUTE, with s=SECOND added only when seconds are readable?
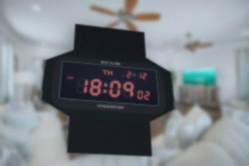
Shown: h=18 m=9
